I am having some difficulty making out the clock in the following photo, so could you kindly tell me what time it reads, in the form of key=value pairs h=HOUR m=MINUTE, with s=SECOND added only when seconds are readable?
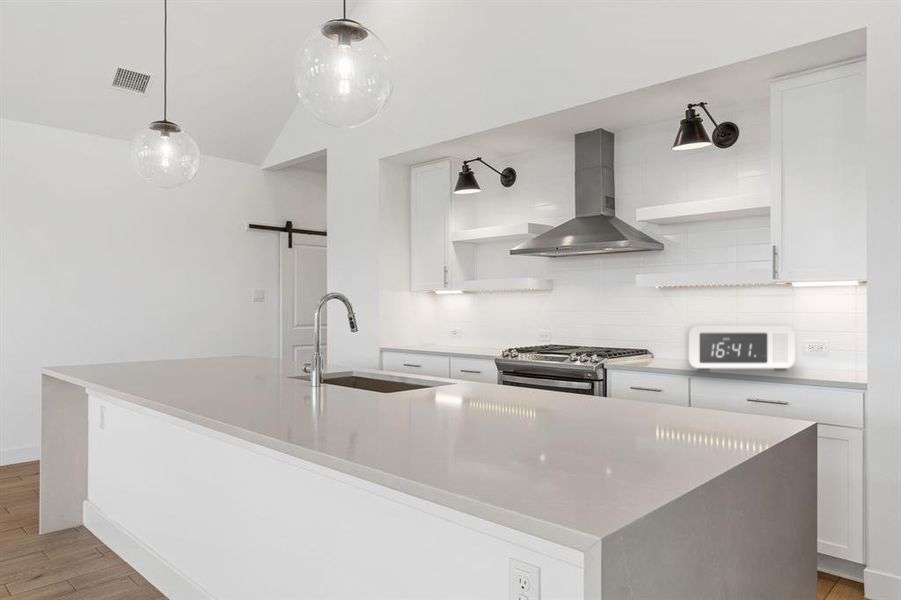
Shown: h=16 m=41
